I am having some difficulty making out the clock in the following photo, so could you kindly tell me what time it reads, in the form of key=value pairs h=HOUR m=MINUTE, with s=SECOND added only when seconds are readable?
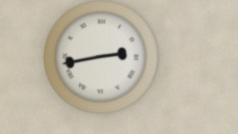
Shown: h=2 m=43
